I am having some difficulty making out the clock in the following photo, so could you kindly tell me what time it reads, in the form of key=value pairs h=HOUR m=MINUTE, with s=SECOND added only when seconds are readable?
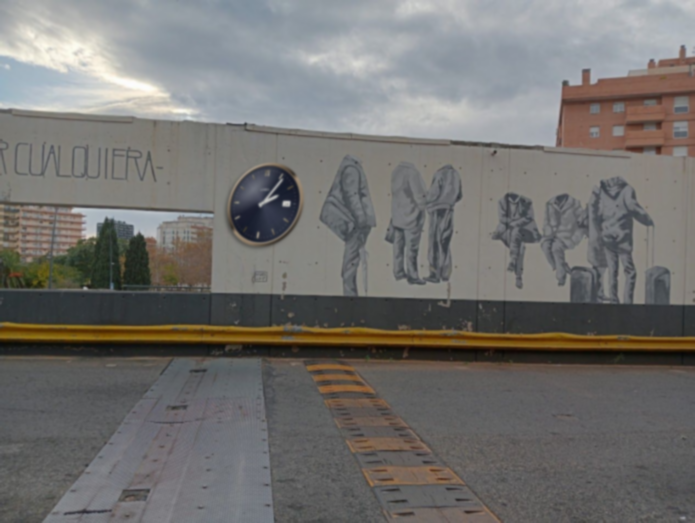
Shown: h=2 m=6
